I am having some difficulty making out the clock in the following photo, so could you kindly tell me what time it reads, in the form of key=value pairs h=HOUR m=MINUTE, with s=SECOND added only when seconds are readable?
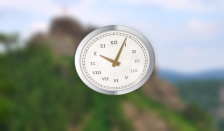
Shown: h=10 m=4
